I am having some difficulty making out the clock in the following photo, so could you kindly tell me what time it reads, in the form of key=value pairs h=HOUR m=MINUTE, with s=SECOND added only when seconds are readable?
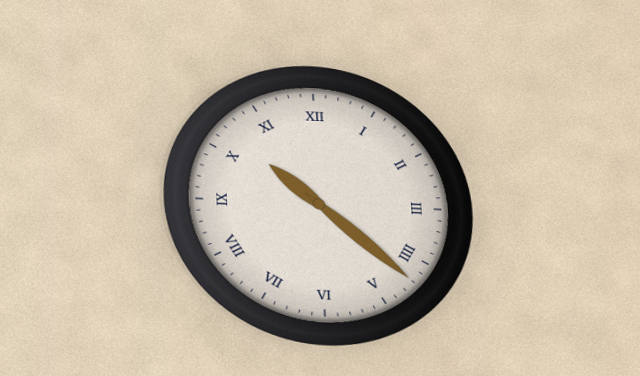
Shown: h=10 m=22
